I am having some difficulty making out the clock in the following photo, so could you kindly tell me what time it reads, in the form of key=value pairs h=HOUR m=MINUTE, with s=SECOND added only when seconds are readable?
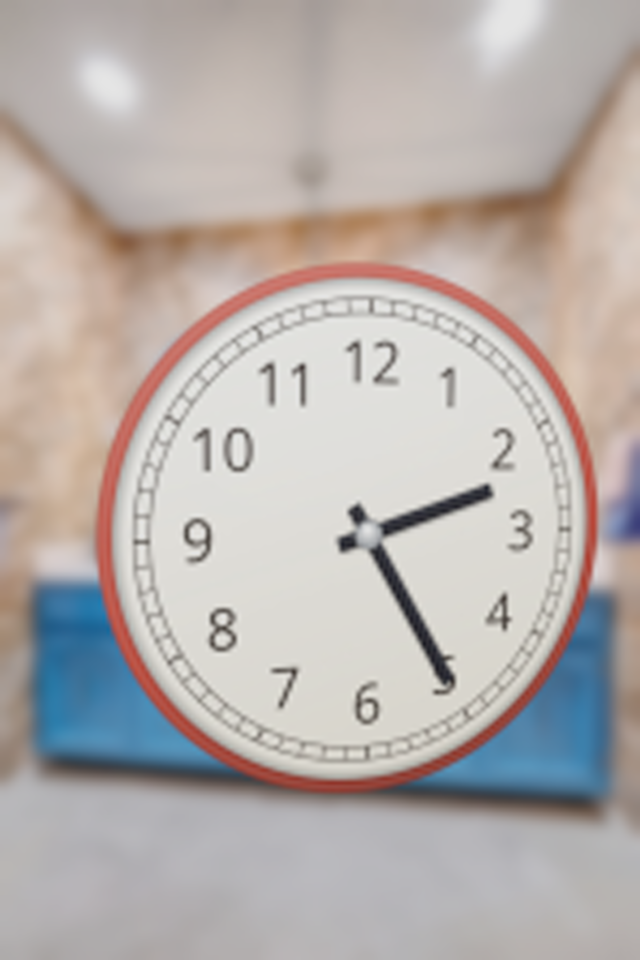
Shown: h=2 m=25
